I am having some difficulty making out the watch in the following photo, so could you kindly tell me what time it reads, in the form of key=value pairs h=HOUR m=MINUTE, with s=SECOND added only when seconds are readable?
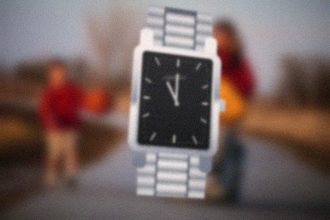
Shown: h=11 m=0
